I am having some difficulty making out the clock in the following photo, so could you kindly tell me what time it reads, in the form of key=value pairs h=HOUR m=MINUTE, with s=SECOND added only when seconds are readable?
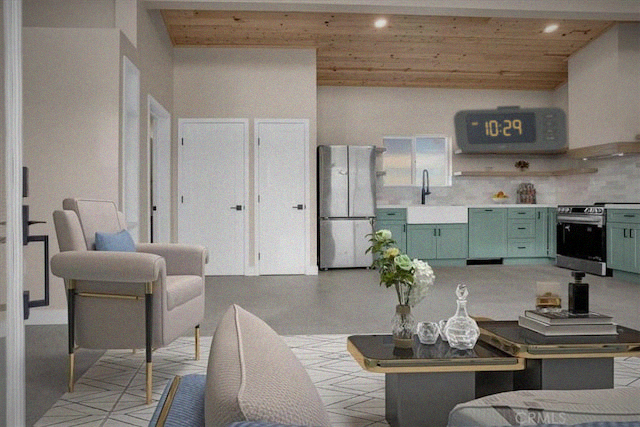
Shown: h=10 m=29
